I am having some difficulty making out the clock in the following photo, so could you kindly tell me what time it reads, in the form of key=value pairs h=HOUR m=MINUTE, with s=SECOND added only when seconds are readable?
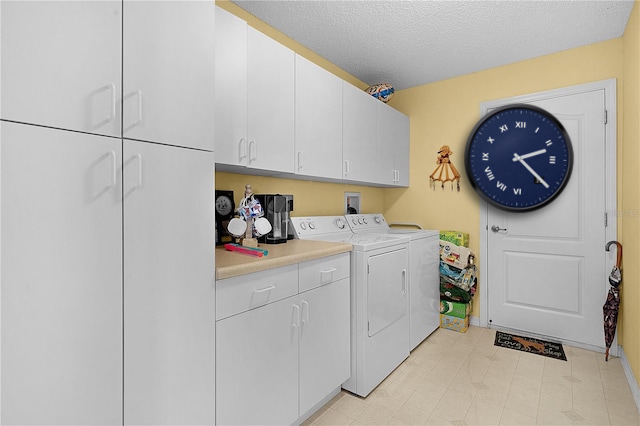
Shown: h=2 m=22
